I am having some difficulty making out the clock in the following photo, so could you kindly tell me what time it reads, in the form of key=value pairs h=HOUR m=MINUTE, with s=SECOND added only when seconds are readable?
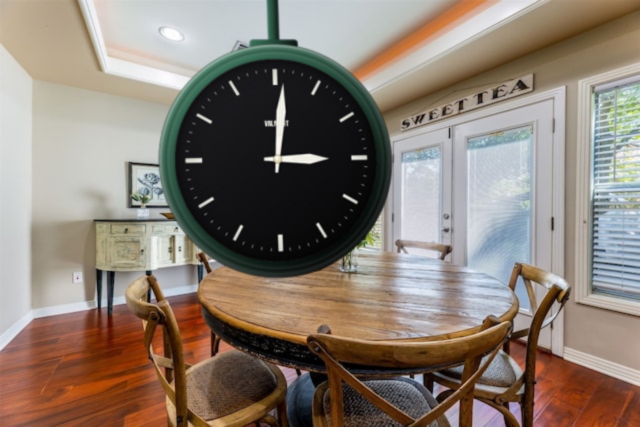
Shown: h=3 m=1
